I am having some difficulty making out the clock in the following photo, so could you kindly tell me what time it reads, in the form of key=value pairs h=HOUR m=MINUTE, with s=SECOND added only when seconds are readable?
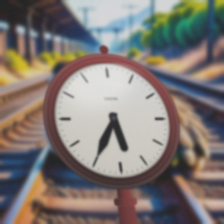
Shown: h=5 m=35
